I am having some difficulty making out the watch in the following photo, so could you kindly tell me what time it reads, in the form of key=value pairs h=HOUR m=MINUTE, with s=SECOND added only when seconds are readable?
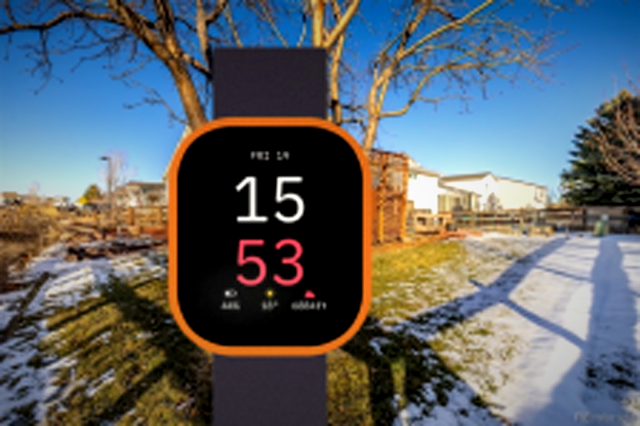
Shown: h=15 m=53
